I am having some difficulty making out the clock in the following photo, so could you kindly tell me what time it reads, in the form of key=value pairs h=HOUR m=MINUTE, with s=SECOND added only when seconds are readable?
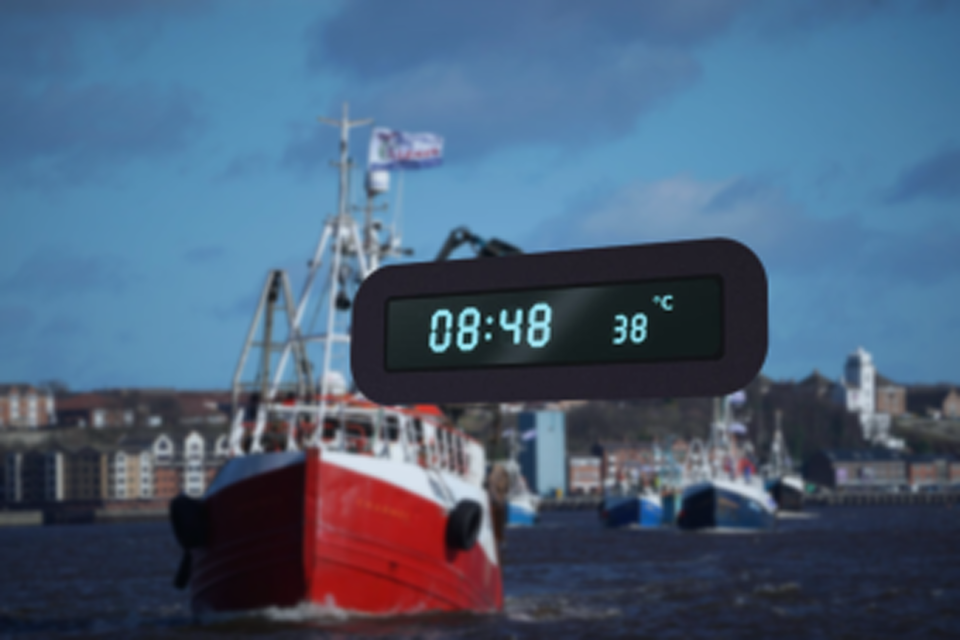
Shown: h=8 m=48
